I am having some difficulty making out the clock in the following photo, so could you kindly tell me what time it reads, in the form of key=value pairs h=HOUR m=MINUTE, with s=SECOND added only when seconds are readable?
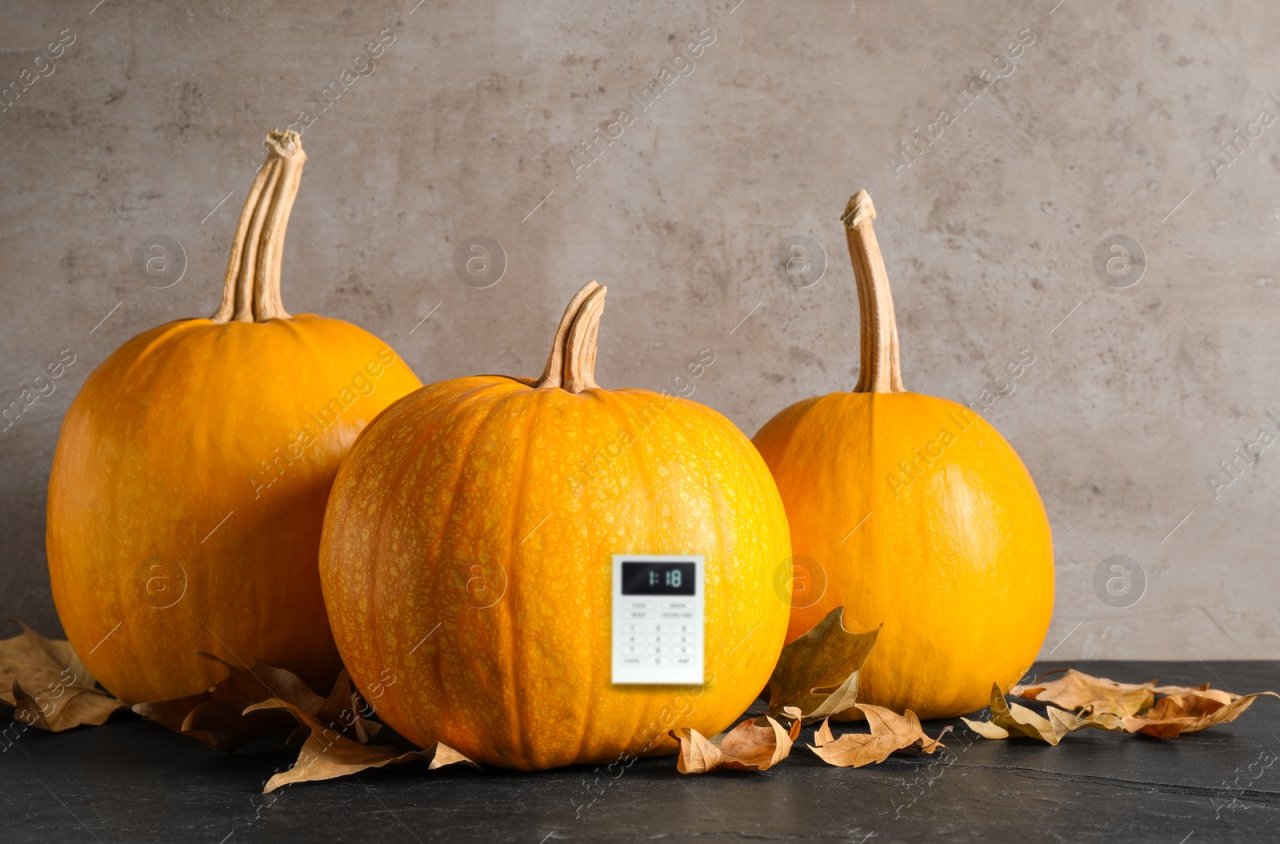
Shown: h=1 m=18
